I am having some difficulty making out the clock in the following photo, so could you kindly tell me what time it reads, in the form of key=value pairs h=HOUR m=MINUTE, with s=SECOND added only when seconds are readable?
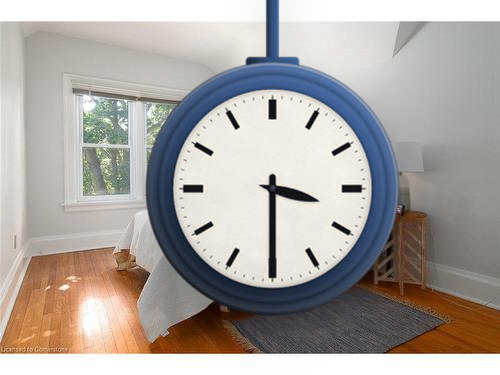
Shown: h=3 m=30
